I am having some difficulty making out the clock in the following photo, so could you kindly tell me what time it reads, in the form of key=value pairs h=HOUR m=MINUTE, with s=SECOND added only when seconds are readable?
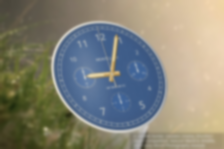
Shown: h=9 m=4
